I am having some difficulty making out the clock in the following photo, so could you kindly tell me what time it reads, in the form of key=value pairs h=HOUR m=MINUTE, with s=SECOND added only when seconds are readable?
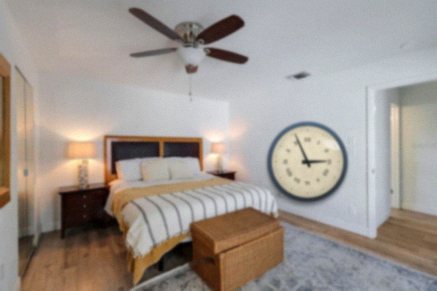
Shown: h=2 m=56
